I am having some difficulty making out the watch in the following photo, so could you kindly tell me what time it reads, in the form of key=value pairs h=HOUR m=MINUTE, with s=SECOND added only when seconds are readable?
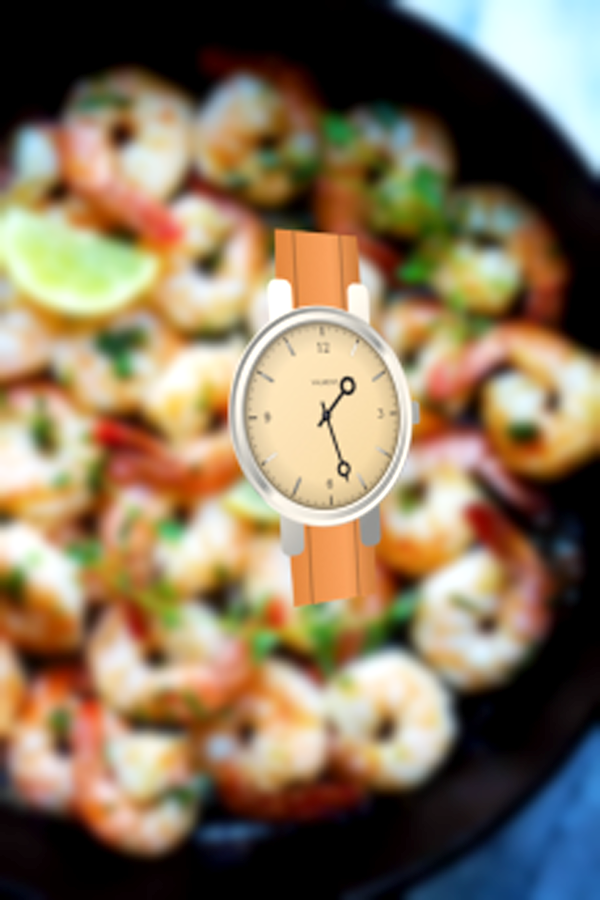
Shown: h=1 m=27
